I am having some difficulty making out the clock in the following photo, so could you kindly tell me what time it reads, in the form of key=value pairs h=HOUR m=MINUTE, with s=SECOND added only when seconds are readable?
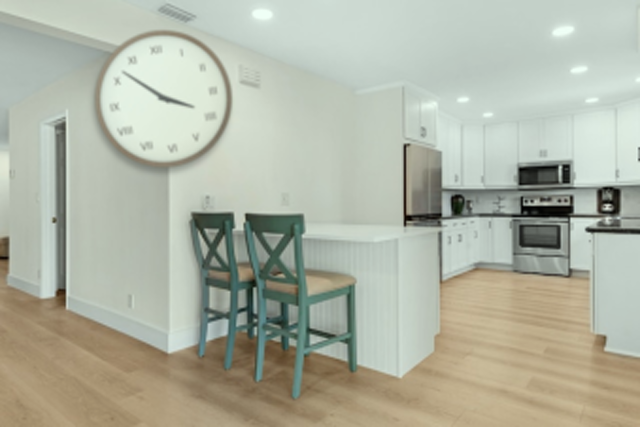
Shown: h=3 m=52
